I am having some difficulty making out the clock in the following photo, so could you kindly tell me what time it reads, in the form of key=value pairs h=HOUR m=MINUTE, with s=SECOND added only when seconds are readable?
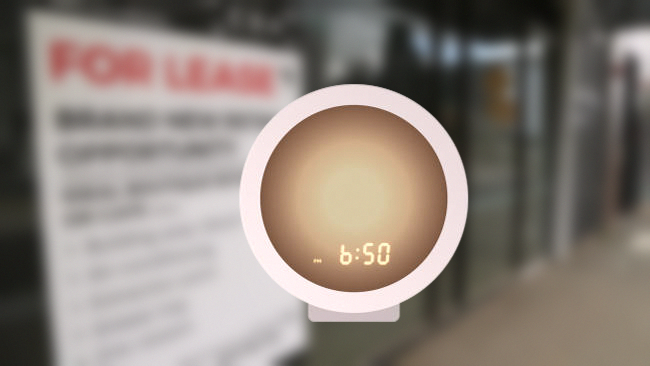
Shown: h=6 m=50
